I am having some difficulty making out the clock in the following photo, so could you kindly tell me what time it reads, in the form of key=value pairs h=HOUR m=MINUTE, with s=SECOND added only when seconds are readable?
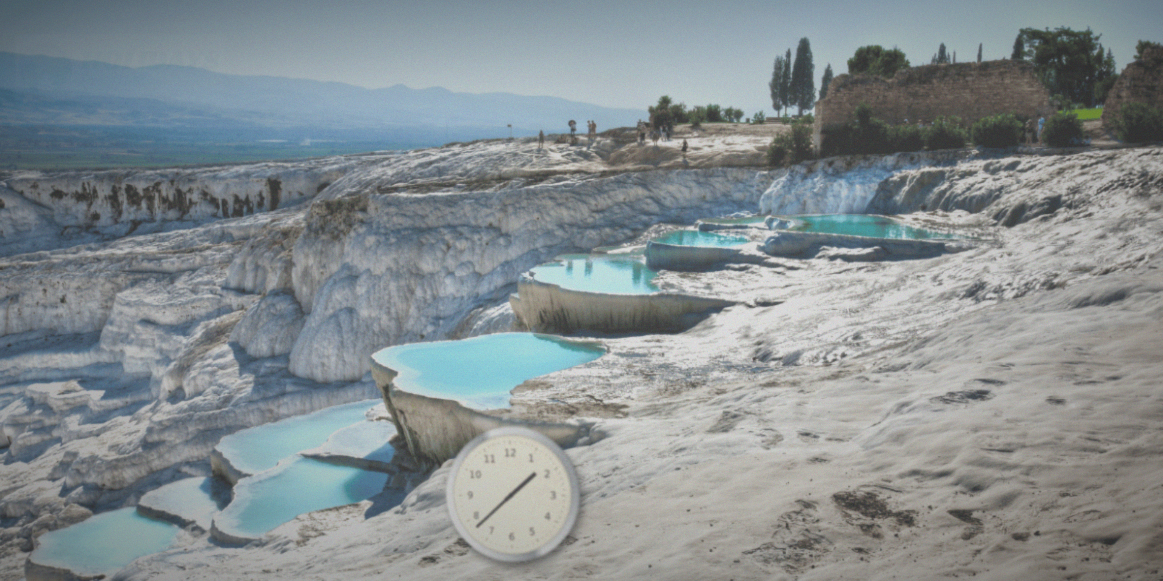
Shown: h=1 m=38
